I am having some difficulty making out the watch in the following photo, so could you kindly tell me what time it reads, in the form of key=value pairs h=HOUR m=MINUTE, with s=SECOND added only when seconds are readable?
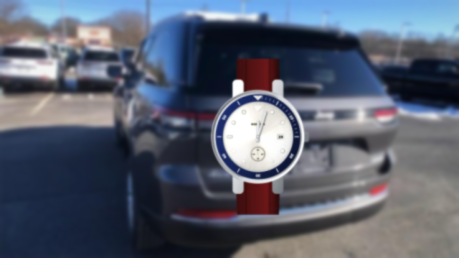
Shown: h=12 m=3
